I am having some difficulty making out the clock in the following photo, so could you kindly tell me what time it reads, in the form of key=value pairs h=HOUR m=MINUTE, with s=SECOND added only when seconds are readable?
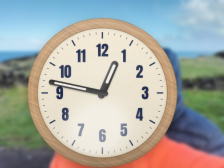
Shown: h=12 m=47
